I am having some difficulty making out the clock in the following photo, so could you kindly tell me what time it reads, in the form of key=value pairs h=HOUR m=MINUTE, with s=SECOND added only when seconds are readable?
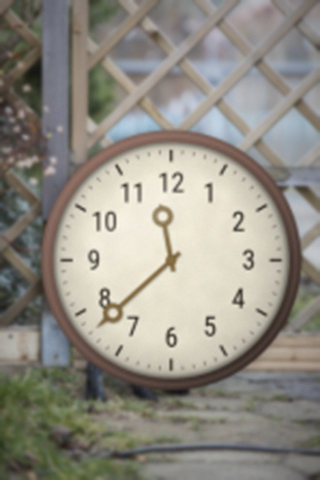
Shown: h=11 m=38
